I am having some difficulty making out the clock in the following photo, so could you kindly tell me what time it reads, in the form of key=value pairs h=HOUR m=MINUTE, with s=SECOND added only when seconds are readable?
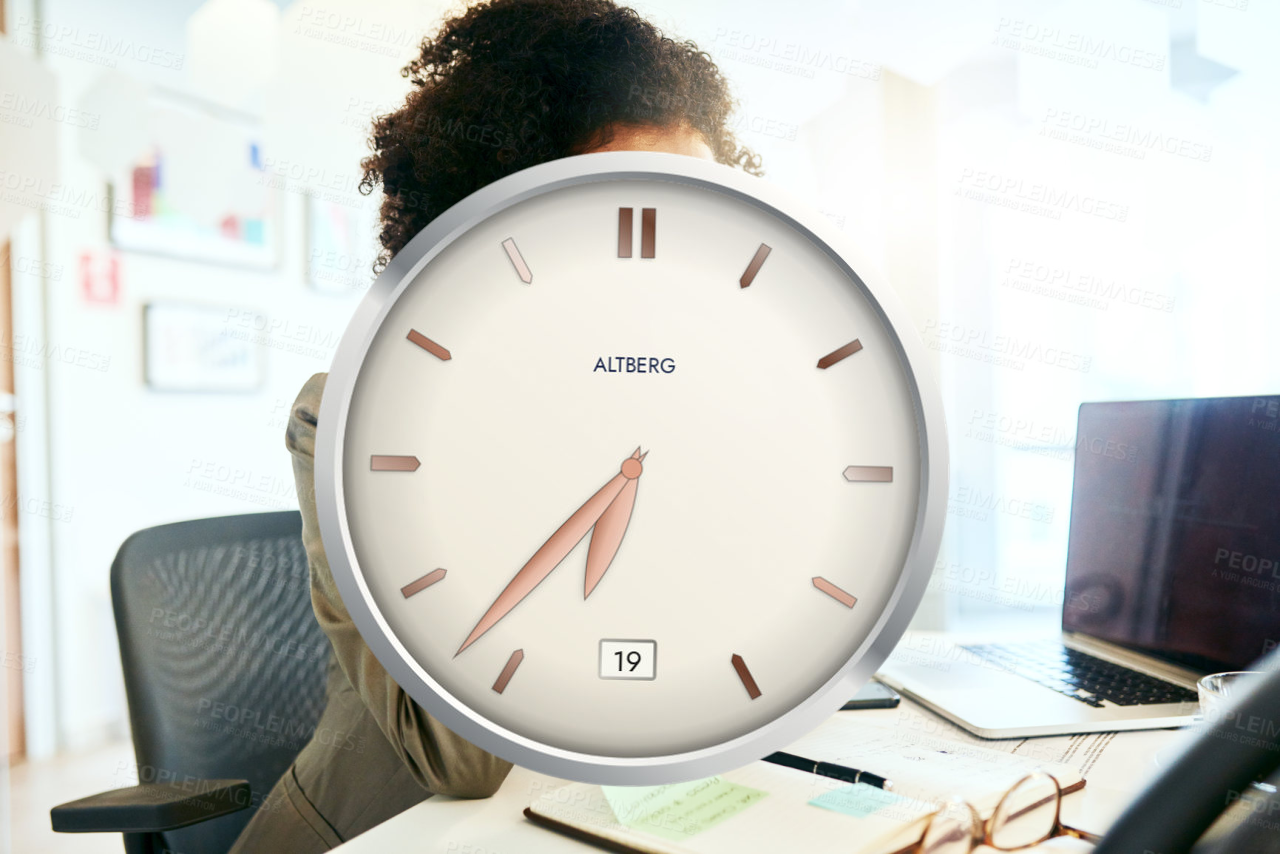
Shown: h=6 m=37
